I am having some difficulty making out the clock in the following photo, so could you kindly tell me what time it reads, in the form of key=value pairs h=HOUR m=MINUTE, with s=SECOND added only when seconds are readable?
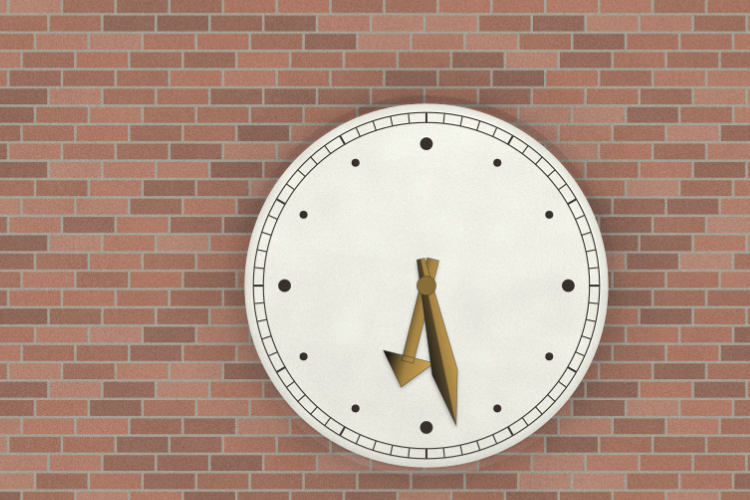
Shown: h=6 m=28
